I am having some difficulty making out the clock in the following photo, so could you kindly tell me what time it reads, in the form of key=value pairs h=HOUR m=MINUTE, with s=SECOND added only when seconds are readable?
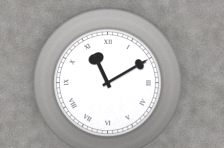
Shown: h=11 m=10
